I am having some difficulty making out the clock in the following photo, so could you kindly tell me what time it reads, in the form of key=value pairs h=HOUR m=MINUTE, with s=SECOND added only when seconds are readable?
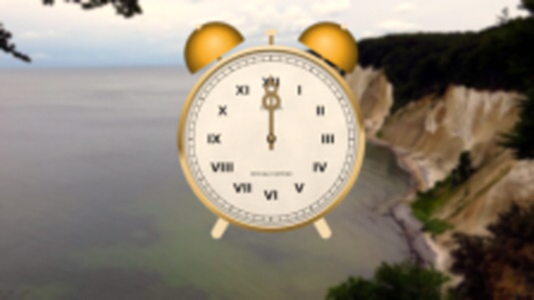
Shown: h=12 m=0
